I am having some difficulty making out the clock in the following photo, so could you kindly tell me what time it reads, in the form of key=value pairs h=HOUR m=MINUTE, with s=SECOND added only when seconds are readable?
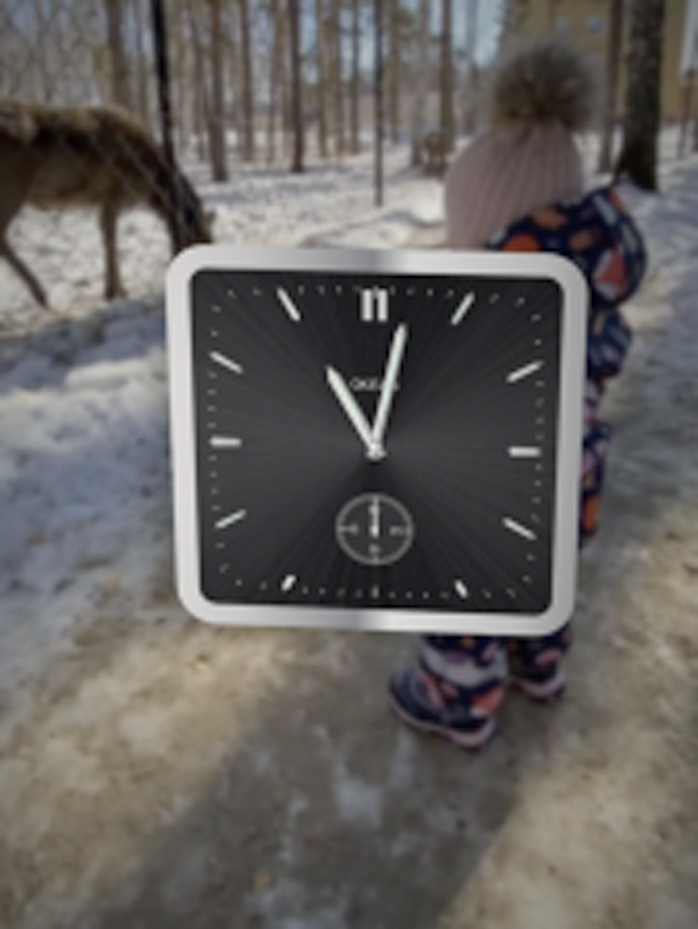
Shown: h=11 m=2
